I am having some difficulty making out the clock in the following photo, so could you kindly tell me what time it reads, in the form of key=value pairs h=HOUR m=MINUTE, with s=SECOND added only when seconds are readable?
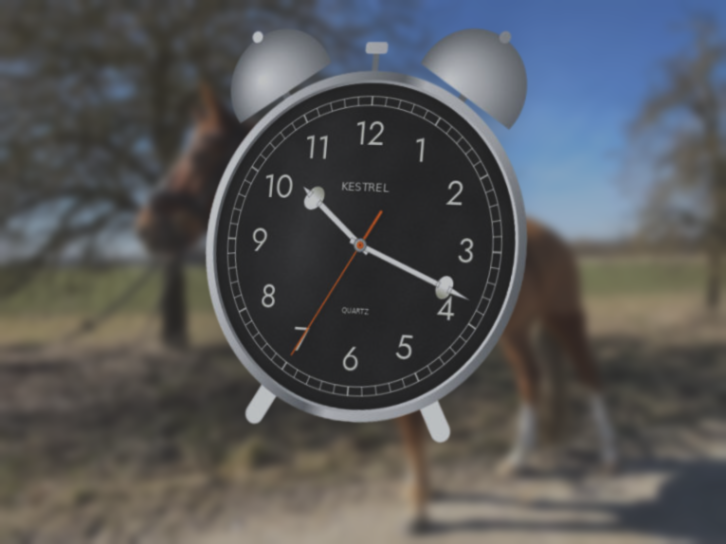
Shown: h=10 m=18 s=35
